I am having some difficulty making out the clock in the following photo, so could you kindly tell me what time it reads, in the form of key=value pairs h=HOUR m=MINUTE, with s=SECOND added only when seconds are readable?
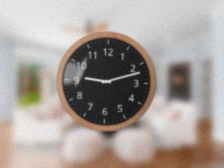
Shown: h=9 m=12
